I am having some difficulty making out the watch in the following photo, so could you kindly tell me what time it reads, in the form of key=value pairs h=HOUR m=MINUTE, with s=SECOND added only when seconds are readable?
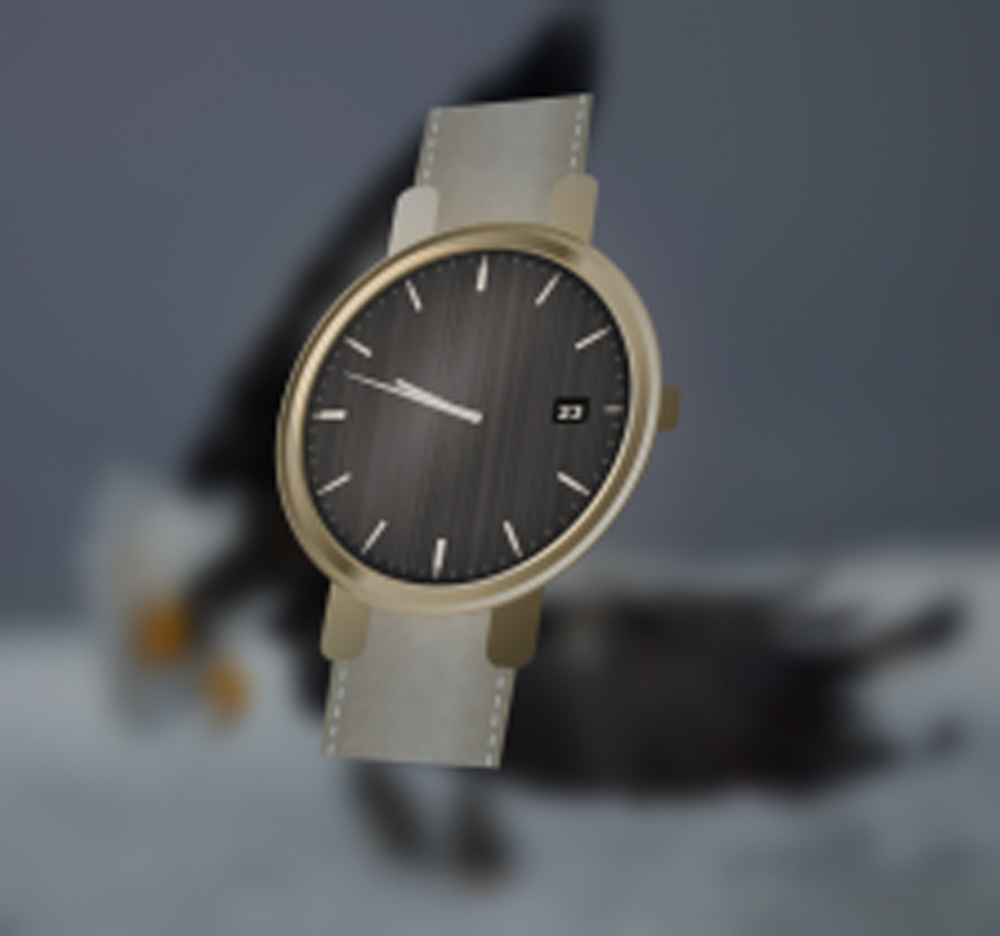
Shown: h=9 m=48
